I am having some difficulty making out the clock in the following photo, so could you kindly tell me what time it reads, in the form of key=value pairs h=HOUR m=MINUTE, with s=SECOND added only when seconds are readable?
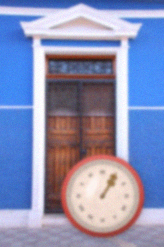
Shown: h=1 m=5
